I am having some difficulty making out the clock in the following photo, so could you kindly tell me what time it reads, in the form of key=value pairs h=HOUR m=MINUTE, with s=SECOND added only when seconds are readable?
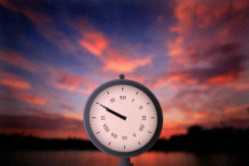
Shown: h=9 m=50
